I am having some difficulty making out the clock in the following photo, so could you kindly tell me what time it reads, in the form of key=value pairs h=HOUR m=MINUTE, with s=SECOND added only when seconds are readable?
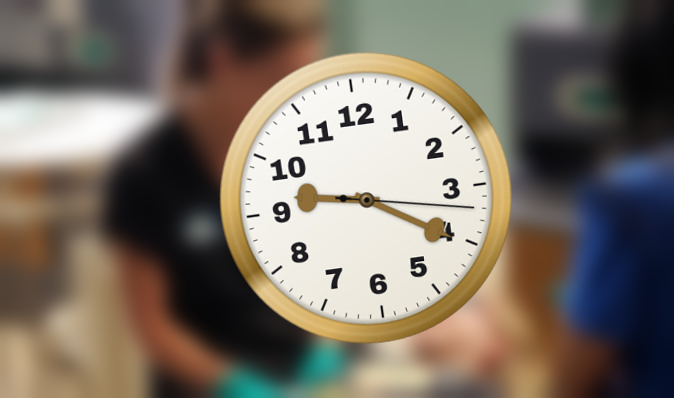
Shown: h=9 m=20 s=17
